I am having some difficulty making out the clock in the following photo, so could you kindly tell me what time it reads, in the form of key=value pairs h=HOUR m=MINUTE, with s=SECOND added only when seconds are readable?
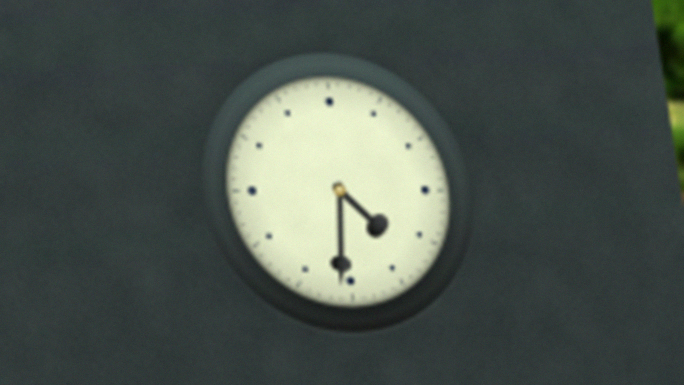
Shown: h=4 m=31
